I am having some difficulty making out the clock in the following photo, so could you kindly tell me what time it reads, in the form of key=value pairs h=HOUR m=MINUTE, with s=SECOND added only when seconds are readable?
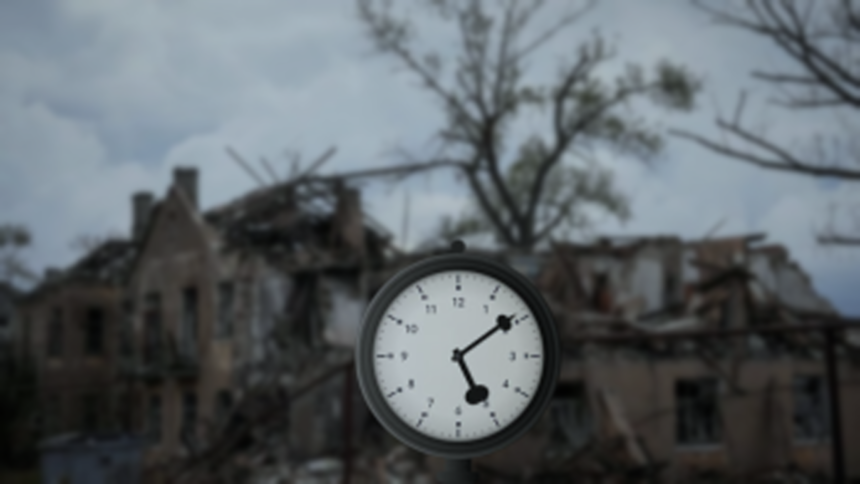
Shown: h=5 m=9
